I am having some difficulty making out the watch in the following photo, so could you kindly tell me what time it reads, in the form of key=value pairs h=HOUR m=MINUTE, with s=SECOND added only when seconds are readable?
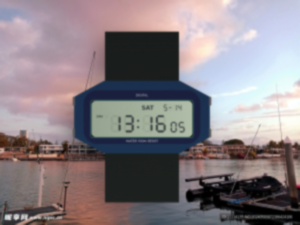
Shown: h=13 m=16 s=5
